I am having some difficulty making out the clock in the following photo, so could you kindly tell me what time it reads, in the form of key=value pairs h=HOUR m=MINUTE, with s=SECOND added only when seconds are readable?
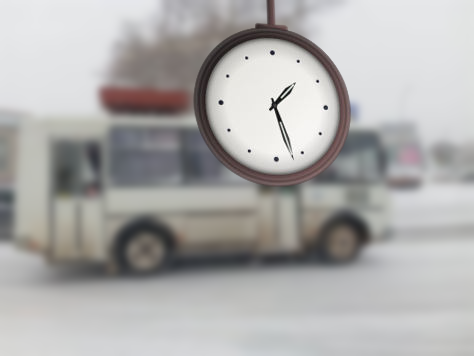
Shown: h=1 m=27
